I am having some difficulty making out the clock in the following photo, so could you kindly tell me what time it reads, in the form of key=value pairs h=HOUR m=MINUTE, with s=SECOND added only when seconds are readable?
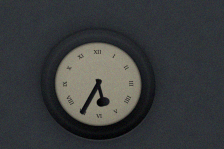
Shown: h=5 m=35
